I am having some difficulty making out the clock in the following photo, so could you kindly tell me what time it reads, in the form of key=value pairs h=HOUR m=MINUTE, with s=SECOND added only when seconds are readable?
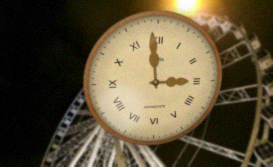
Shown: h=2 m=59
